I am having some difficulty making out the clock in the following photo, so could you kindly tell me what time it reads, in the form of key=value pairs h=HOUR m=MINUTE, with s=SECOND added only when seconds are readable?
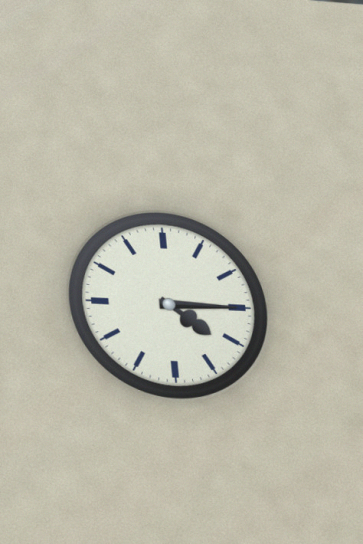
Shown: h=4 m=15
